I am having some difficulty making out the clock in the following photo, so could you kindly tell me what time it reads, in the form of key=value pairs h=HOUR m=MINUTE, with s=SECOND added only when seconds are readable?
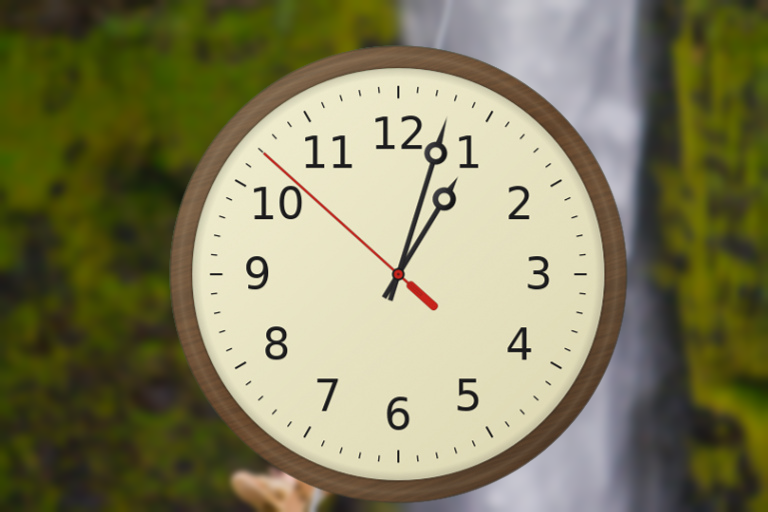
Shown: h=1 m=2 s=52
